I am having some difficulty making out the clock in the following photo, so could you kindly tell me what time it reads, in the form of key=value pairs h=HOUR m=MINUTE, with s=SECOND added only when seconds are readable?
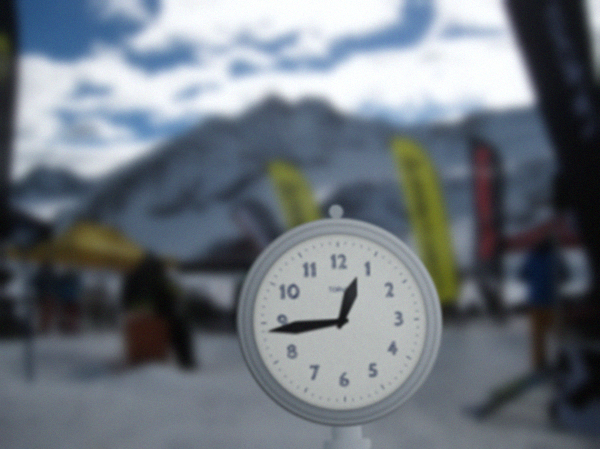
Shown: h=12 m=44
